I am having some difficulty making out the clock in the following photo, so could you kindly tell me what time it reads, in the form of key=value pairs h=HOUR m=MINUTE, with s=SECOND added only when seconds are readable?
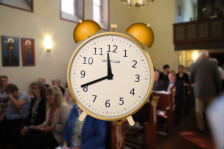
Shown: h=11 m=41
